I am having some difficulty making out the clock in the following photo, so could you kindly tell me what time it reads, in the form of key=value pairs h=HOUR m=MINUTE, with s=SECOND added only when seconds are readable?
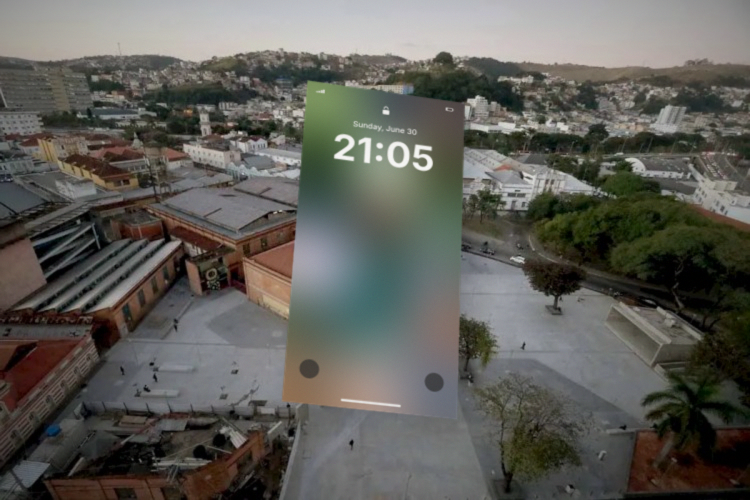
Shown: h=21 m=5
